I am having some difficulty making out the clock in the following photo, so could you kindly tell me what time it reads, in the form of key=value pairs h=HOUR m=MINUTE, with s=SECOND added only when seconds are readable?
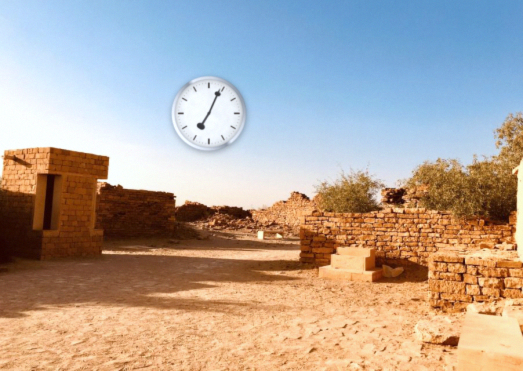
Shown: h=7 m=4
